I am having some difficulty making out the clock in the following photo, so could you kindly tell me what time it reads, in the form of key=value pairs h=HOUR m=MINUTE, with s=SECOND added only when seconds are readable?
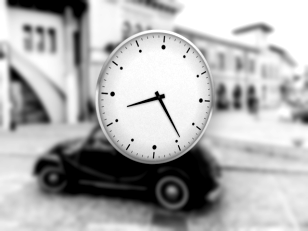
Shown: h=8 m=24
